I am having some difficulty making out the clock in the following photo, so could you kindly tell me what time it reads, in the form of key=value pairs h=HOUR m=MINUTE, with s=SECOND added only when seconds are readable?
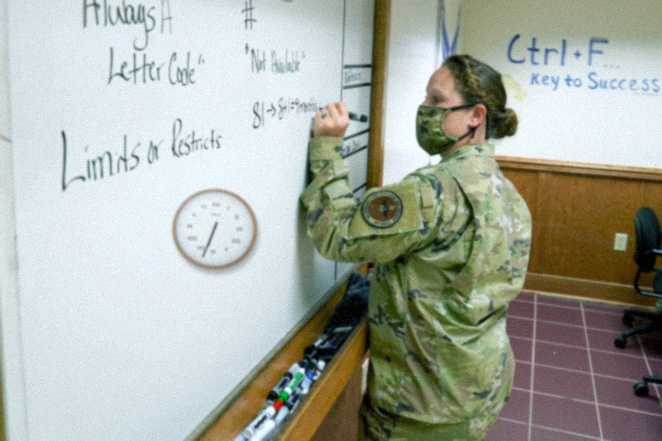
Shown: h=6 m=33
